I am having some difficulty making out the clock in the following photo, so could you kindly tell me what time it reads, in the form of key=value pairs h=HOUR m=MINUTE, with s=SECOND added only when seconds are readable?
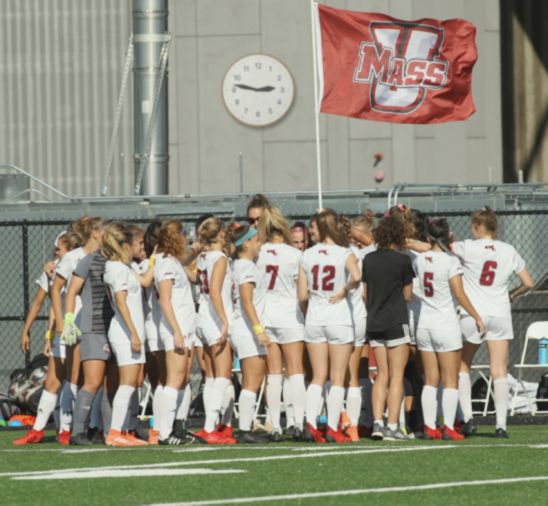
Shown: h=2 m=47
